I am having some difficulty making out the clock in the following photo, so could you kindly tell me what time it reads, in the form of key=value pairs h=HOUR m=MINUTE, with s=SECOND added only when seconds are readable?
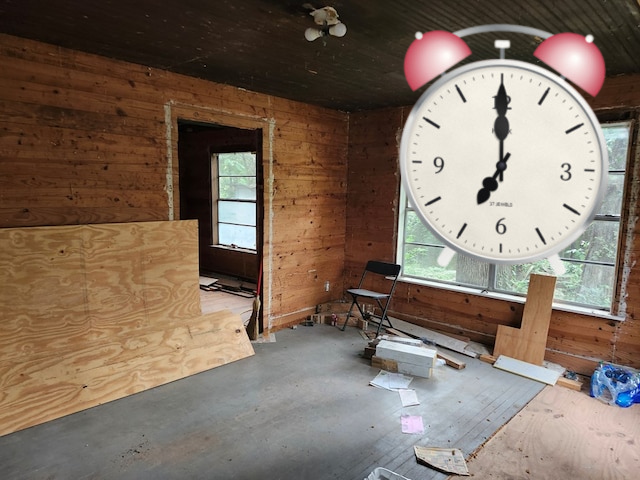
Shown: h=7 m=0
